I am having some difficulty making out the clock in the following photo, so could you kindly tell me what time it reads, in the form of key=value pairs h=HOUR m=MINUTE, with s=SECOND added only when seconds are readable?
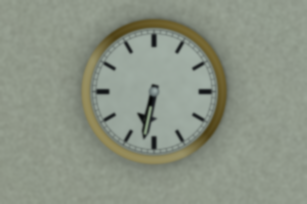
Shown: h=6 m=32
